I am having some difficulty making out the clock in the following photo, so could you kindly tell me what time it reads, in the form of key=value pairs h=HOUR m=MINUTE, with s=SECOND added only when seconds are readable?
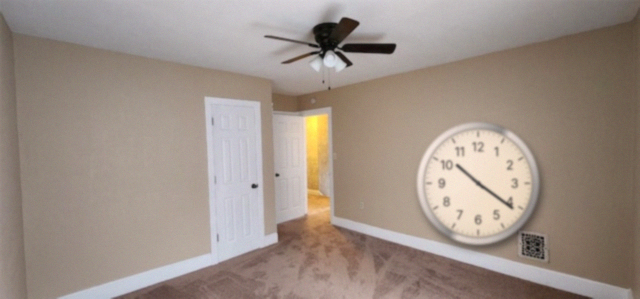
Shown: h=10 m=21
